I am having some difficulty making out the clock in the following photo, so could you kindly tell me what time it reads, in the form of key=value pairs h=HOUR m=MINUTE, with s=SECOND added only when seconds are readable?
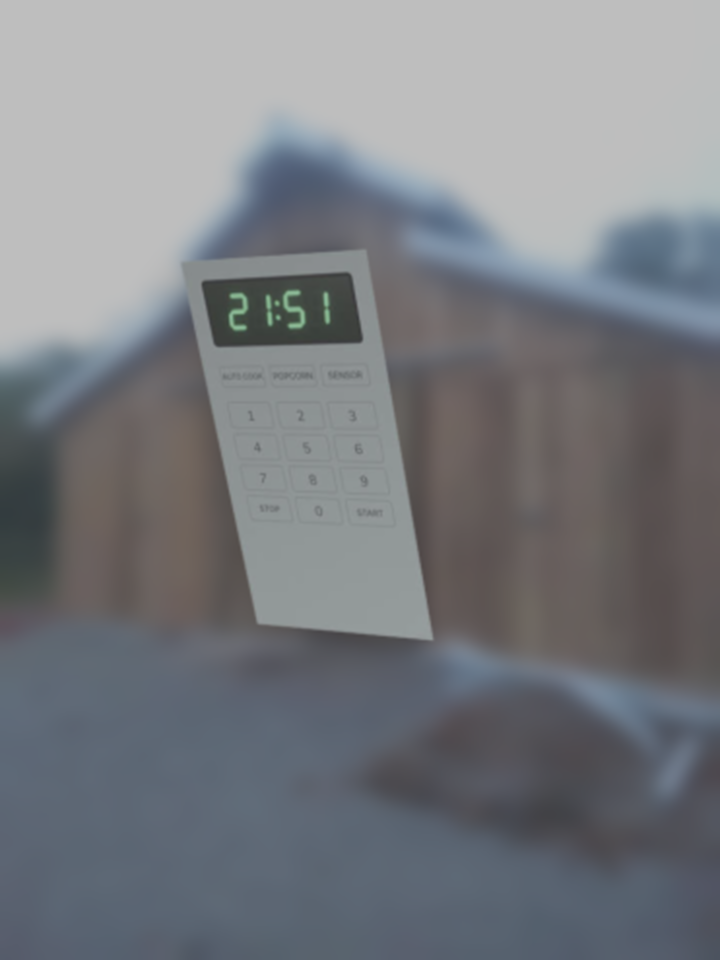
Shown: h=21 m=51
